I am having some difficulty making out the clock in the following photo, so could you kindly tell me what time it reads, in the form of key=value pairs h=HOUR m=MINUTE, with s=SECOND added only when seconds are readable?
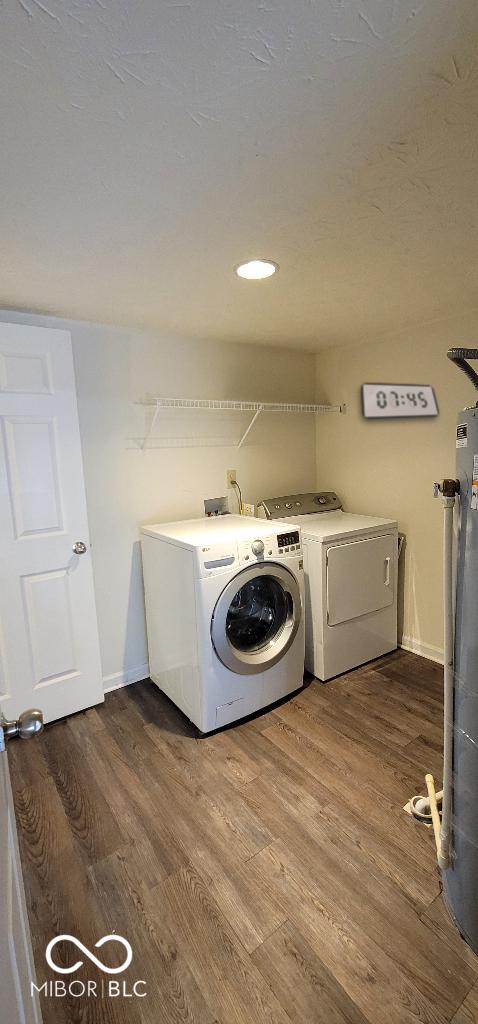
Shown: h=7 m=45
